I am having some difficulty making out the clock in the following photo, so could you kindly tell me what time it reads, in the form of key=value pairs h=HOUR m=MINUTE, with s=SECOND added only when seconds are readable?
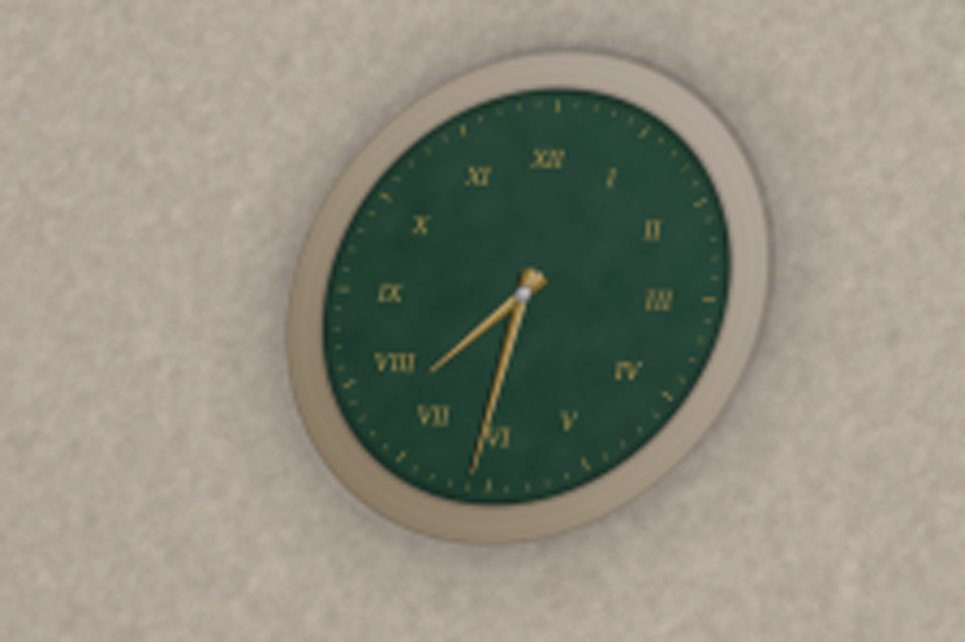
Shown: h=7 m=31
